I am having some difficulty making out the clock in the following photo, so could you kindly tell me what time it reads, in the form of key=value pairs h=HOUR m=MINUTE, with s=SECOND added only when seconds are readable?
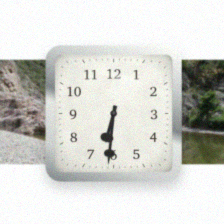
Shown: h=6 m=31
